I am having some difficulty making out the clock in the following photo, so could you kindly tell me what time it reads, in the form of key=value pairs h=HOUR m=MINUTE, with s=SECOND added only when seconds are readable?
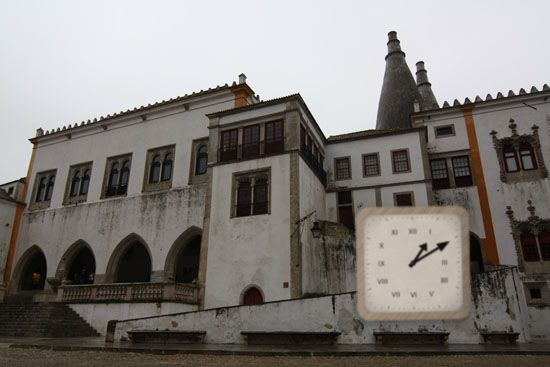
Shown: h=1 m=10
